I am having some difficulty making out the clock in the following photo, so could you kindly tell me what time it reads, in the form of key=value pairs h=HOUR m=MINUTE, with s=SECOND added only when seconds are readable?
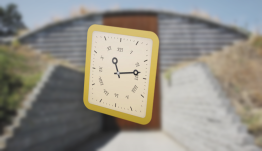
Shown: h=11 m=13
